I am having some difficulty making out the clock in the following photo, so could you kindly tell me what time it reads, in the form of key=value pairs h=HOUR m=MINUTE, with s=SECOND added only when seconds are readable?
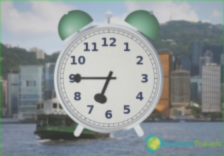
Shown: h=6 m=45
